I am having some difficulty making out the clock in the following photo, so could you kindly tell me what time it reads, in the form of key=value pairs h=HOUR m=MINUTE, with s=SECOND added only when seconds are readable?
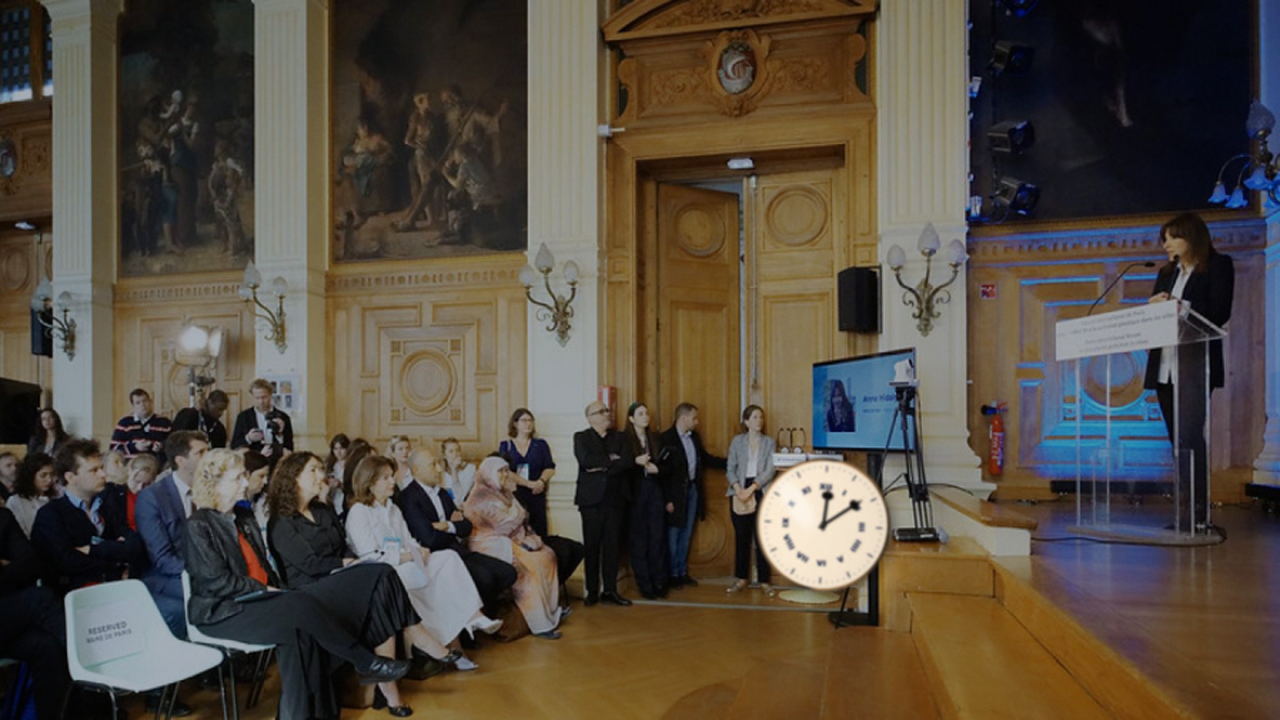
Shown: h=12 m=9
